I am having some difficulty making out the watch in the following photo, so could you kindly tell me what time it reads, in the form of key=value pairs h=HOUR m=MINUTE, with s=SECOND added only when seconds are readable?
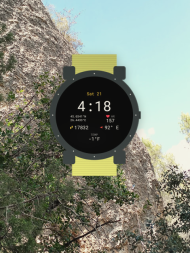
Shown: h=4 m=18
